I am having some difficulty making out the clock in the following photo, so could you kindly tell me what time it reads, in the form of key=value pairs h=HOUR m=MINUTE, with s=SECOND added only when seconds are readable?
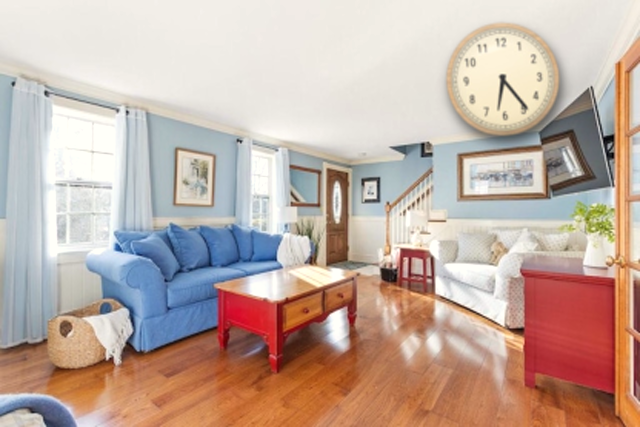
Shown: h=6 m=24
